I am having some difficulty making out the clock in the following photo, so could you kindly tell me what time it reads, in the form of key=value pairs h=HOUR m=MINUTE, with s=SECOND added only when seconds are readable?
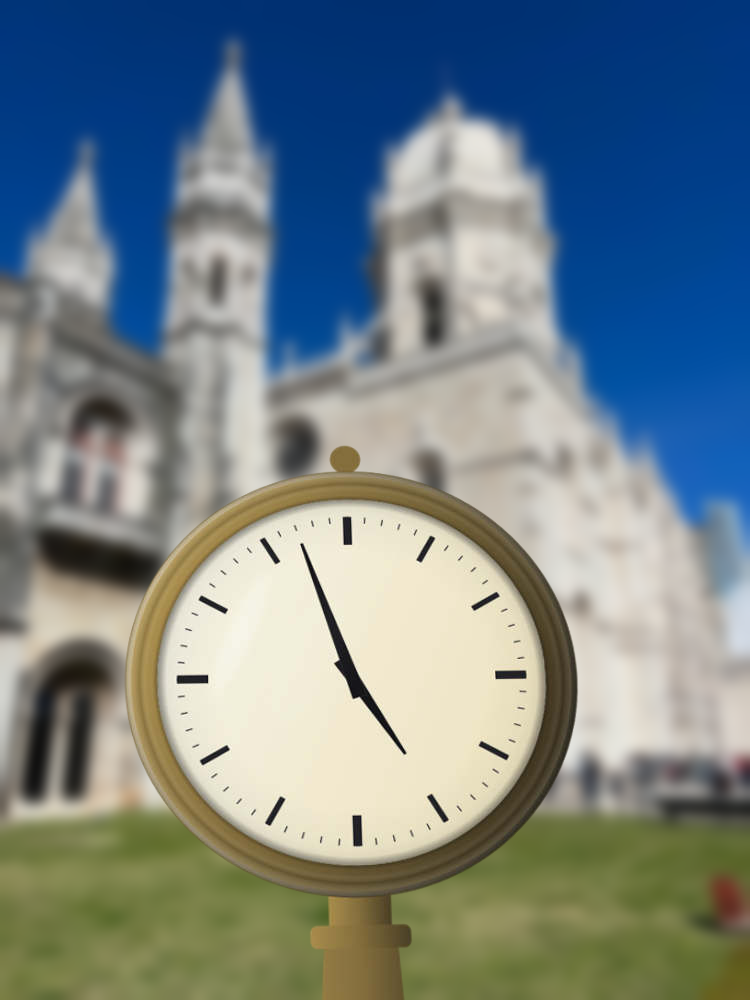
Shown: h=4 m=57
